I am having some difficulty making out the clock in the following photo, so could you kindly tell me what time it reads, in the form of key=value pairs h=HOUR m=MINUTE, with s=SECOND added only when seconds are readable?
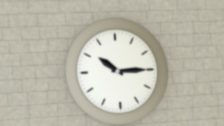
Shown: h=10 m=15
